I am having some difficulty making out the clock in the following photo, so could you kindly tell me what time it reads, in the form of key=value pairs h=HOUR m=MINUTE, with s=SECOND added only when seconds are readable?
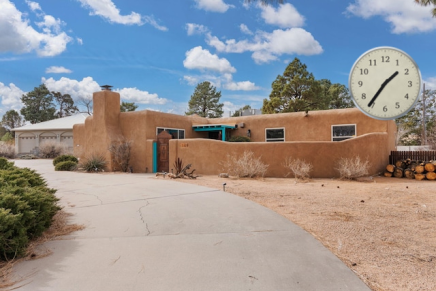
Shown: h=1 m=36
